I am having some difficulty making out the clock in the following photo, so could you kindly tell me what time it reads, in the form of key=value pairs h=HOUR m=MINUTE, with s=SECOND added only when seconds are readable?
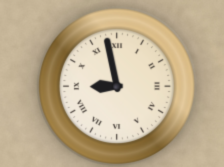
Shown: h=8 m=58
